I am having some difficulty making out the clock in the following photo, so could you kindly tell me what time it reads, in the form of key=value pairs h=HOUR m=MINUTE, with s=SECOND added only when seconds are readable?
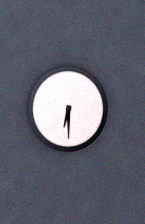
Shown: h=6 m=30
